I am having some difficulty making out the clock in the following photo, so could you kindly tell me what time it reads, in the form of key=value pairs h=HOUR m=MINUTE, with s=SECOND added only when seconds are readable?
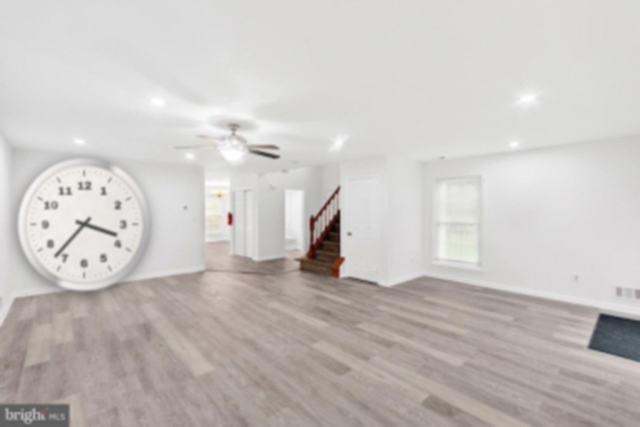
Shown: h=3 m=37
